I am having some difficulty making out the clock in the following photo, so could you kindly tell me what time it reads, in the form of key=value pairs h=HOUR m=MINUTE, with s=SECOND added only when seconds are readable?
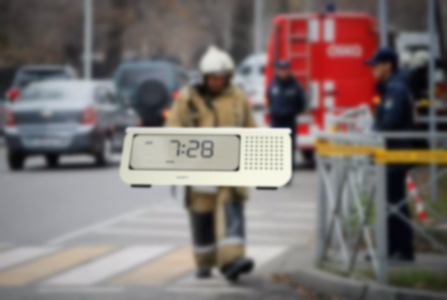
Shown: h=7 m=28
